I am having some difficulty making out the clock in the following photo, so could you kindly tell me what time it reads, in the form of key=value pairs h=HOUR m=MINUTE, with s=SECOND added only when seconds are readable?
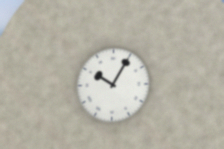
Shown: h=10 m=5
